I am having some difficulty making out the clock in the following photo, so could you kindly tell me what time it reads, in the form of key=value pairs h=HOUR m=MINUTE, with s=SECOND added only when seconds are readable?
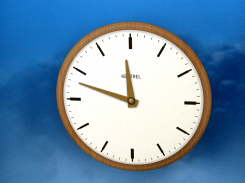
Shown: h=11 m=48
